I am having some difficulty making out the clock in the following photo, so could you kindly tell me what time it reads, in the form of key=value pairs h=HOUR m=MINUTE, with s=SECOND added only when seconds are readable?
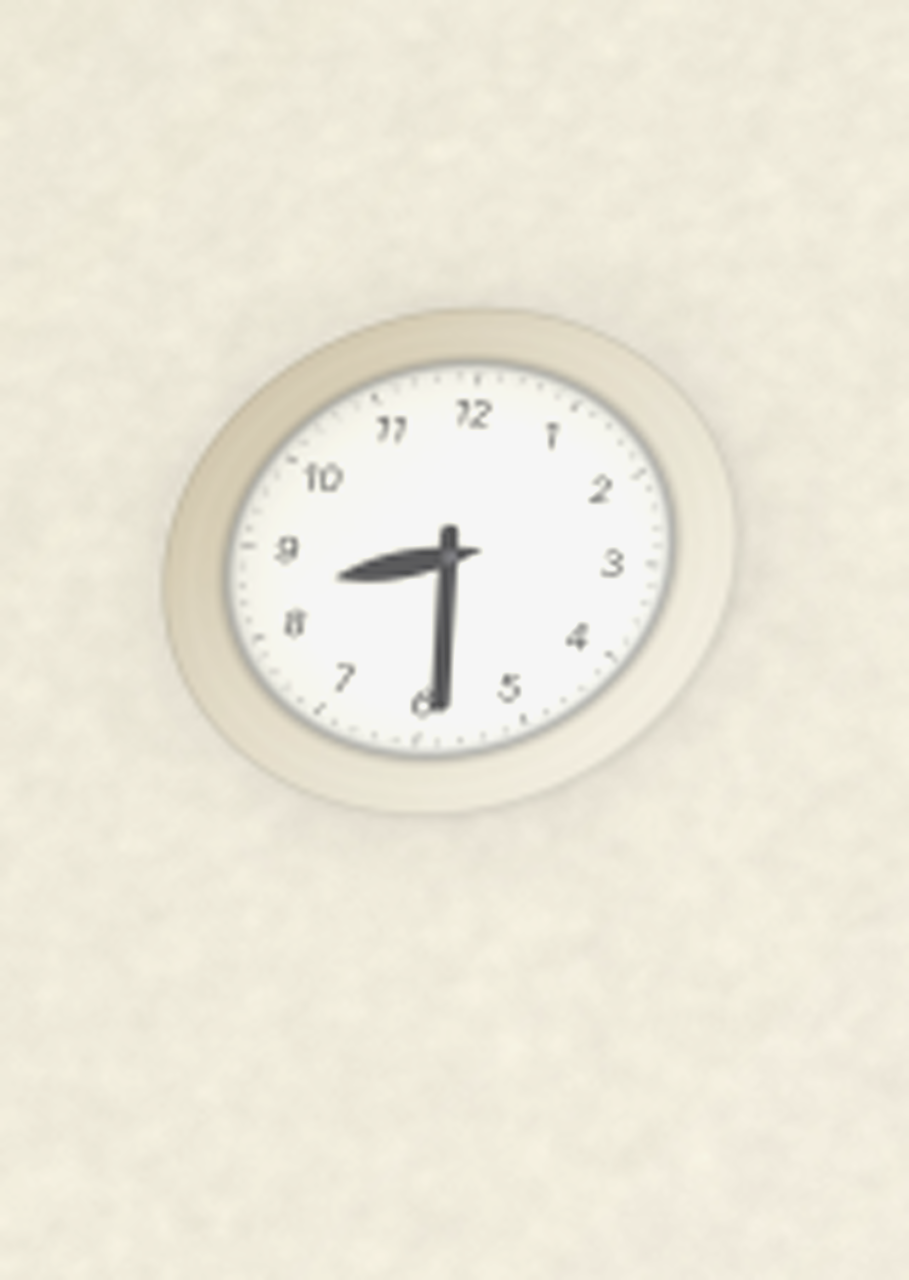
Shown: h=8 m=29
